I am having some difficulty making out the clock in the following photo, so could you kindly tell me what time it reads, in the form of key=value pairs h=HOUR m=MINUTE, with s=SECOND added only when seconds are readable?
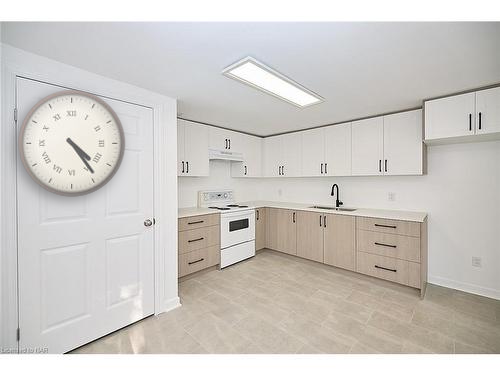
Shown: h=4 m=24
